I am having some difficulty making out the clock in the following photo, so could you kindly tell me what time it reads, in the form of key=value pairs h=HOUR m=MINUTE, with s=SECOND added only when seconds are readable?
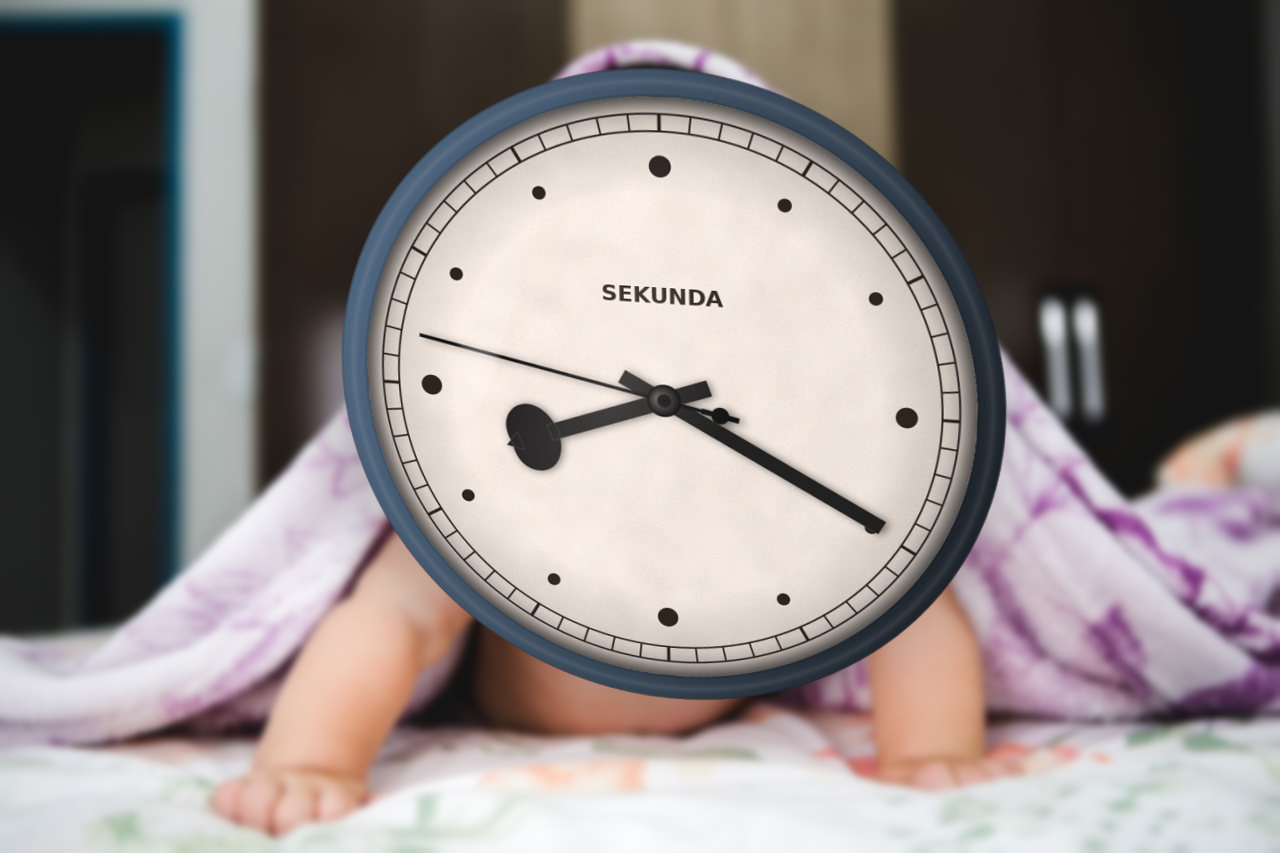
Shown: h=8 m=19 s=47
